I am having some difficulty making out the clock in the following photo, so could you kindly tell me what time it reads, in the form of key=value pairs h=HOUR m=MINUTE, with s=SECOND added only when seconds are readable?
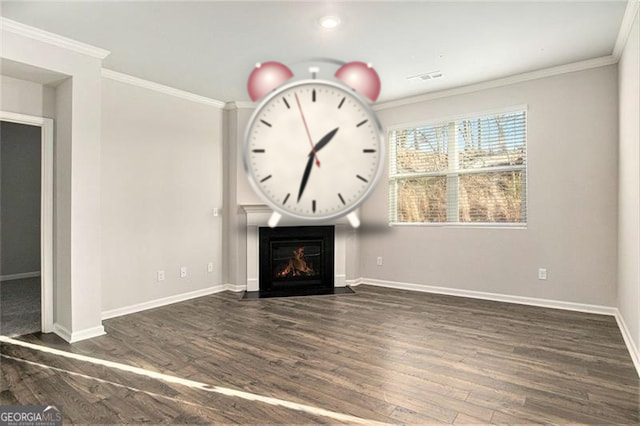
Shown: h=1 m=32 s=57
